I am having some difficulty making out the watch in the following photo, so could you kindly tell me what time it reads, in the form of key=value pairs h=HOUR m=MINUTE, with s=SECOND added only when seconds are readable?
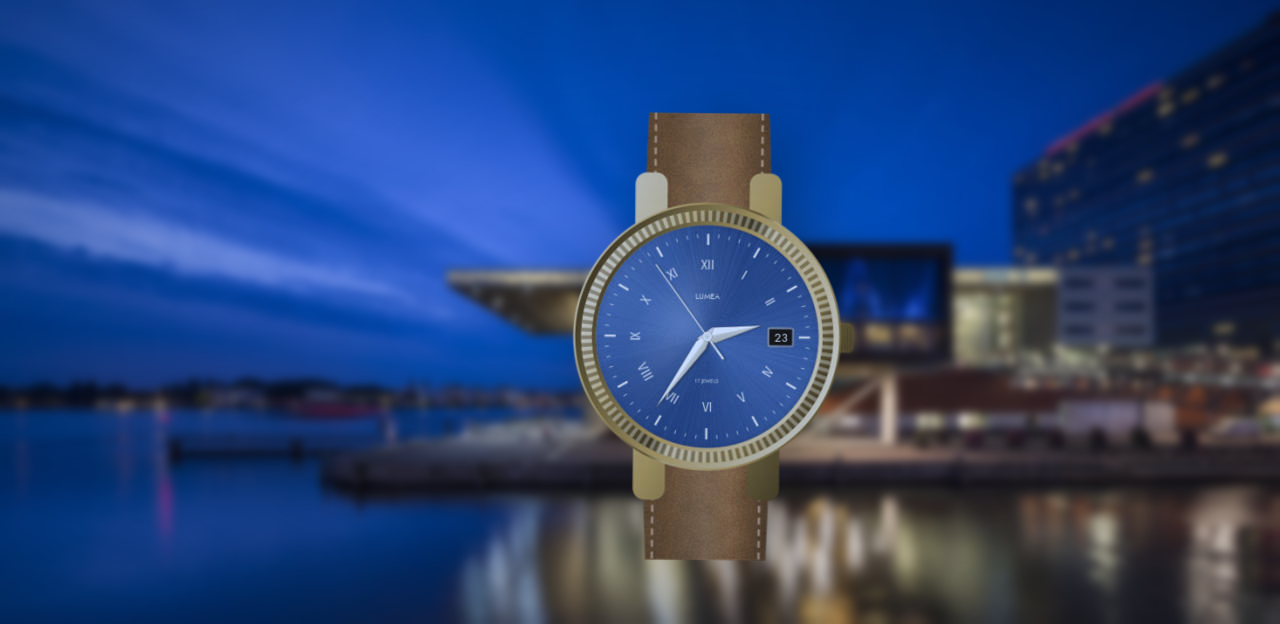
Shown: h=2 m=35 s=54
